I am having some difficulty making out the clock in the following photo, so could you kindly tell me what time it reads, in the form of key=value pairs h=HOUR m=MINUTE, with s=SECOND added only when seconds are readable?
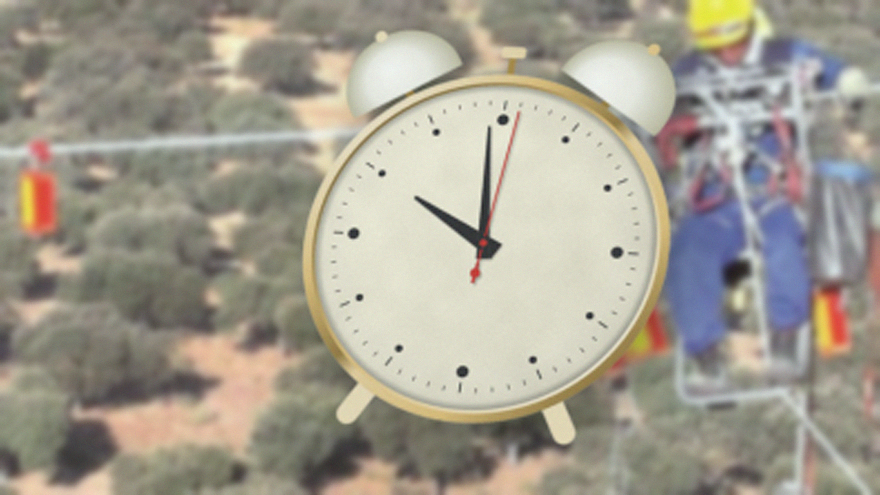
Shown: h=9 m=59 s=1
